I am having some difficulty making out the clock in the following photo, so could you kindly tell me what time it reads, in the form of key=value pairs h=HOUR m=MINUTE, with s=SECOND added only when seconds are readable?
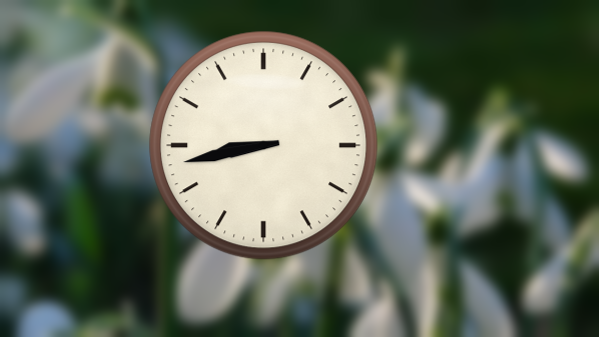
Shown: h=8 m=43
